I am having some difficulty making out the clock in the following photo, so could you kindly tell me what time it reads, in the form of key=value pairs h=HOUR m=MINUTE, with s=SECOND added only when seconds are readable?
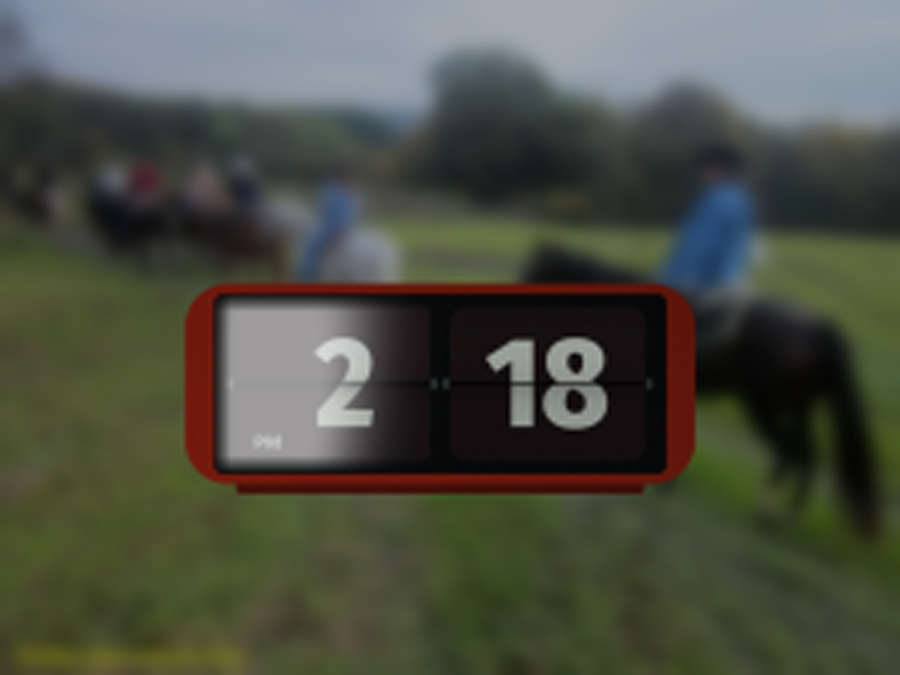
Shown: h=2 m=18
